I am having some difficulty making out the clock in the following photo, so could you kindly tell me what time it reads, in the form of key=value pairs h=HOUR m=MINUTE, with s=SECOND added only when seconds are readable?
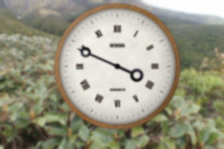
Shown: h=3 m=49
